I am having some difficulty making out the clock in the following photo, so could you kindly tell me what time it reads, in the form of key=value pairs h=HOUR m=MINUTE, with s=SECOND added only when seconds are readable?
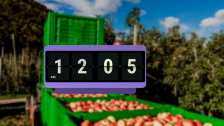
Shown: h=12 m=5
